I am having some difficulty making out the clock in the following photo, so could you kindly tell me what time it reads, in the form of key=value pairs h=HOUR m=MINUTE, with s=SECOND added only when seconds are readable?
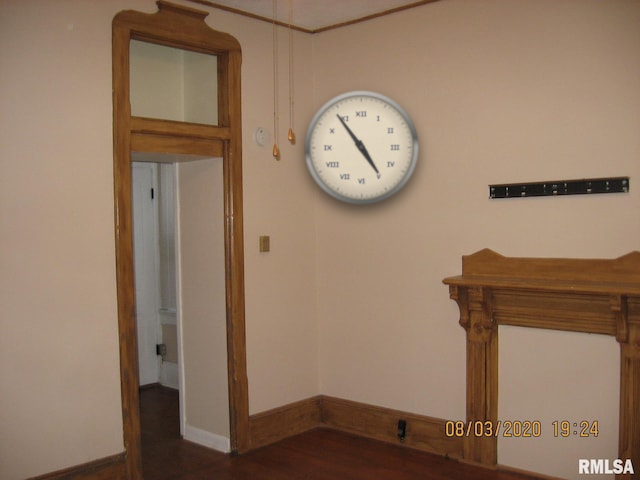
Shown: h=4 m=54
